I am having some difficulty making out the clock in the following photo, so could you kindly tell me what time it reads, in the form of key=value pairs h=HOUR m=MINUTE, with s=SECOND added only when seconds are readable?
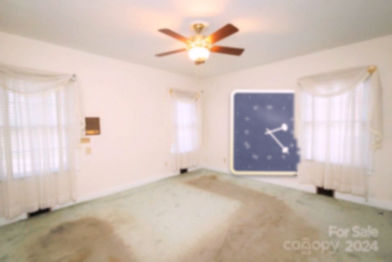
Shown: h=2 m=23
